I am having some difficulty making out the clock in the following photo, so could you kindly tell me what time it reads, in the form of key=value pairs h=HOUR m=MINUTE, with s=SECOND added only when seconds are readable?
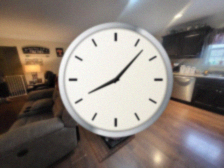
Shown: h=8 m=7
